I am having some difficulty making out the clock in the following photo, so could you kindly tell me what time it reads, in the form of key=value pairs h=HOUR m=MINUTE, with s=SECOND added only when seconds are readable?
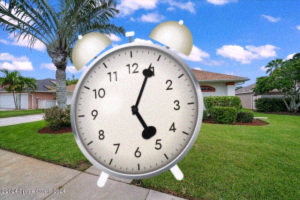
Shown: h=5 m=4
